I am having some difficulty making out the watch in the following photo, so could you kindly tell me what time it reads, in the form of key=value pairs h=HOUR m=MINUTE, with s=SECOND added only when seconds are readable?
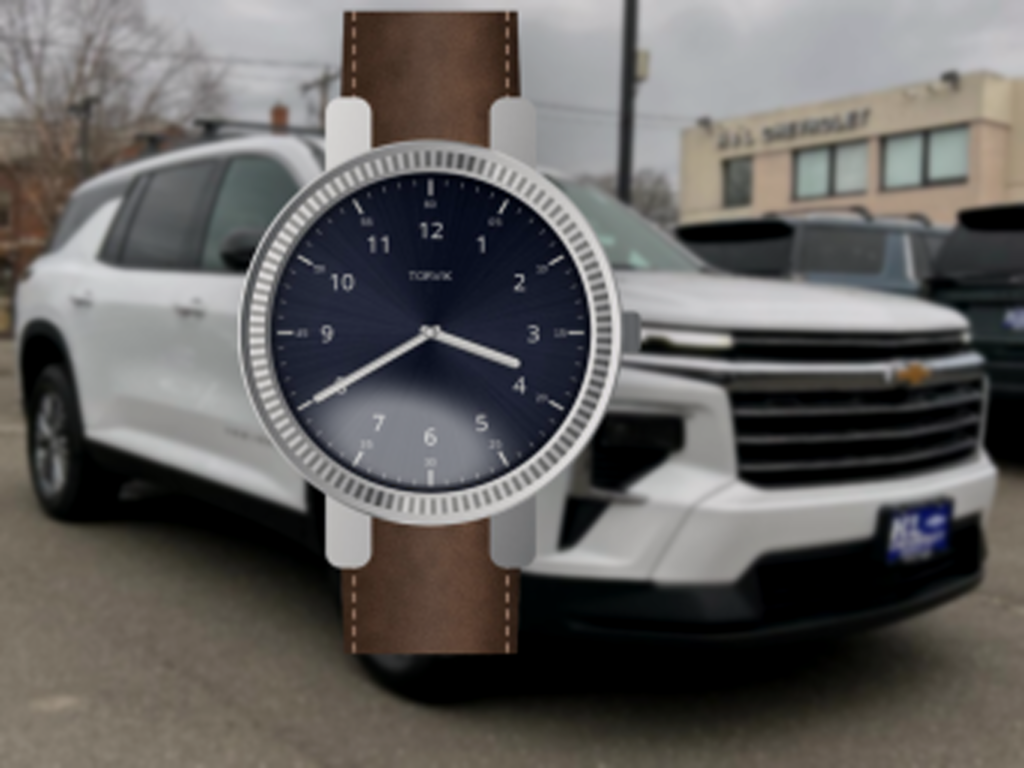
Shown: h=3 m=40
